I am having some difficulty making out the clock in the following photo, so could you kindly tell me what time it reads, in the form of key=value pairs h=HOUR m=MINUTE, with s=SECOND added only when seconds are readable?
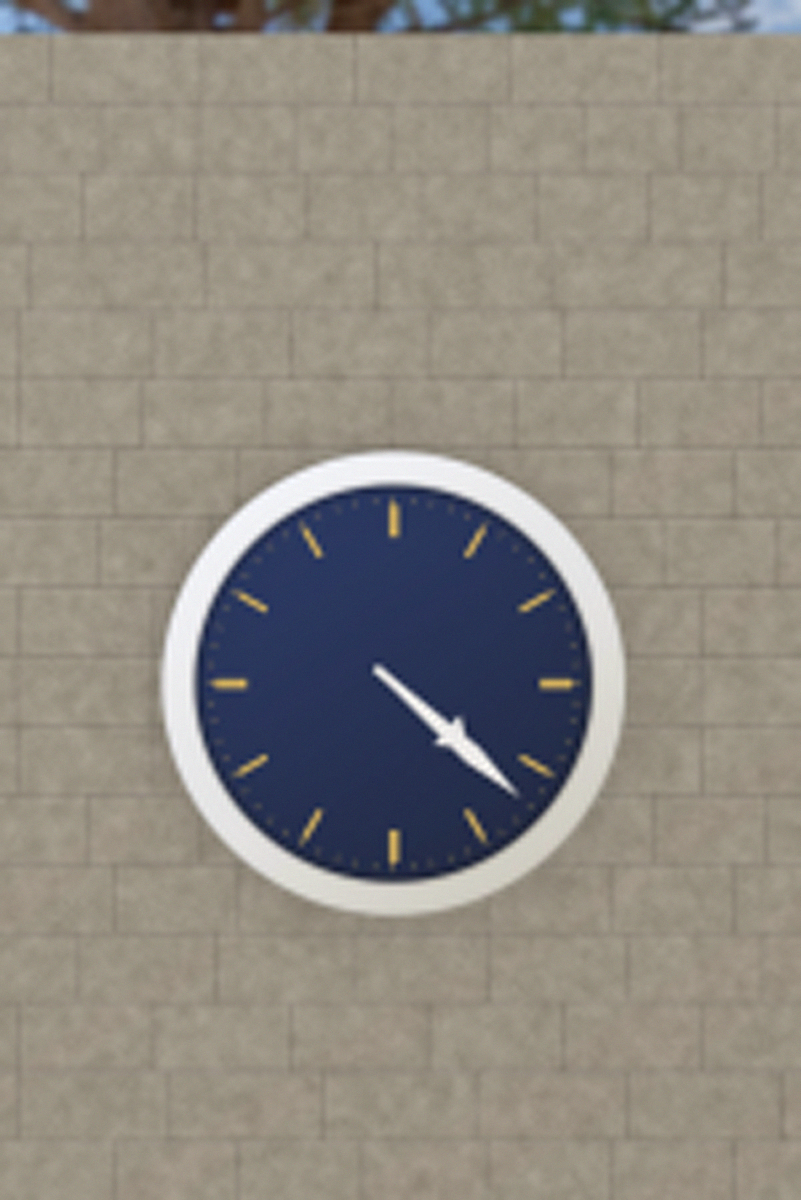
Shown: h=4 m=22
